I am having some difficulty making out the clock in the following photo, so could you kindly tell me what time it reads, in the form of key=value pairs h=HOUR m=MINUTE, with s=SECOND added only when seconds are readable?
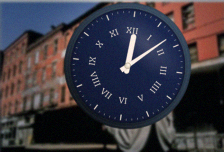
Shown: h=12 m=8
